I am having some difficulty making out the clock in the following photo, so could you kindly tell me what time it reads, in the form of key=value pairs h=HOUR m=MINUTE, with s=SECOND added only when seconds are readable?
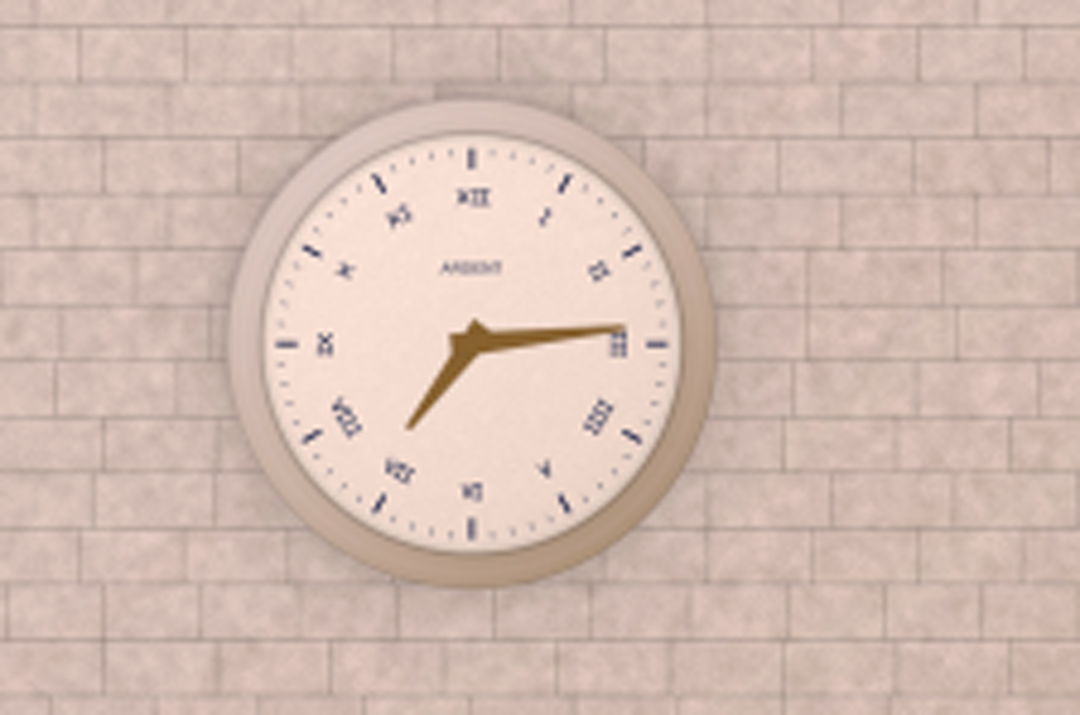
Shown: h=7 m=14
